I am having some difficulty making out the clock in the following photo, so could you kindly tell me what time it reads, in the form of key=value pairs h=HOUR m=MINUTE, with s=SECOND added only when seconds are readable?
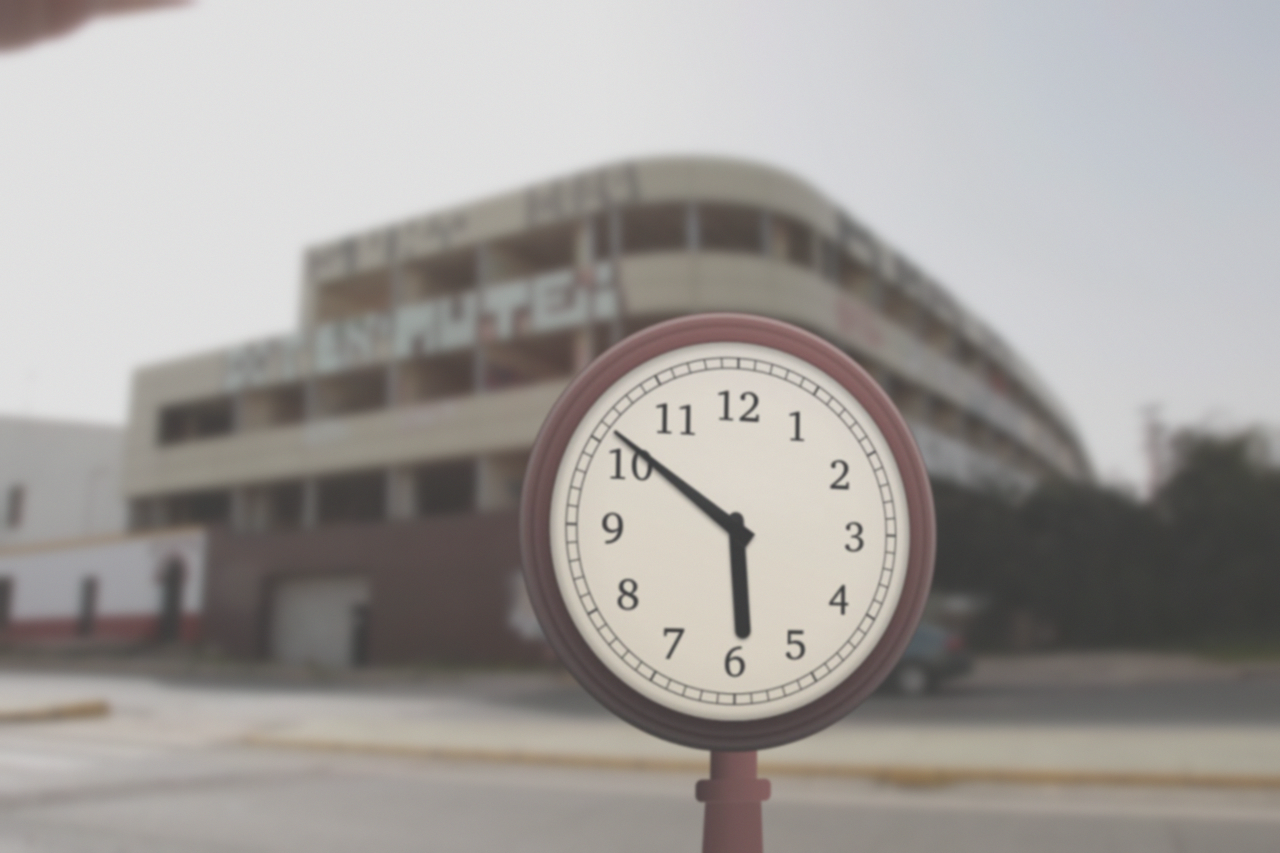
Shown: h=5 m=51
